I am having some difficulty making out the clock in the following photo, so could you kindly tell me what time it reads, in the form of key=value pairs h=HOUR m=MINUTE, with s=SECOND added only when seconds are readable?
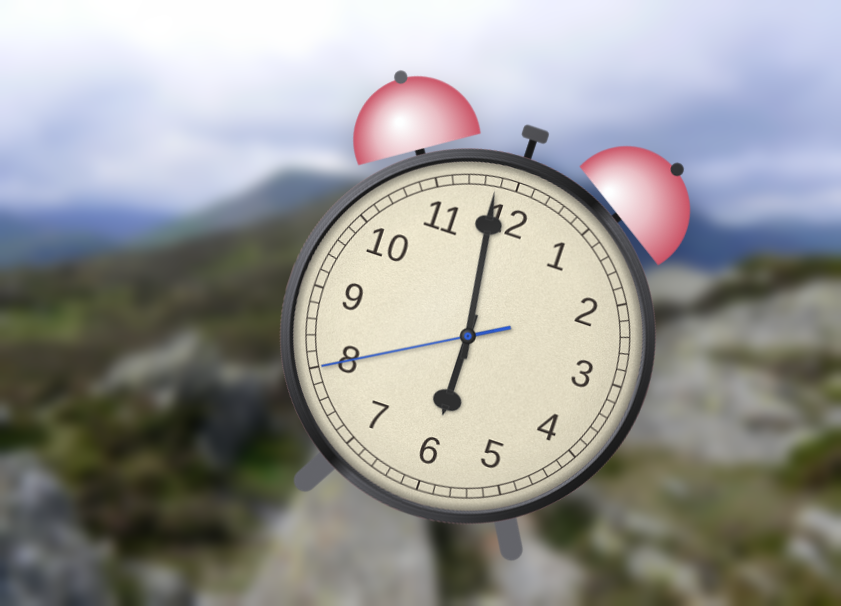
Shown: h=5 m=58 s=40
